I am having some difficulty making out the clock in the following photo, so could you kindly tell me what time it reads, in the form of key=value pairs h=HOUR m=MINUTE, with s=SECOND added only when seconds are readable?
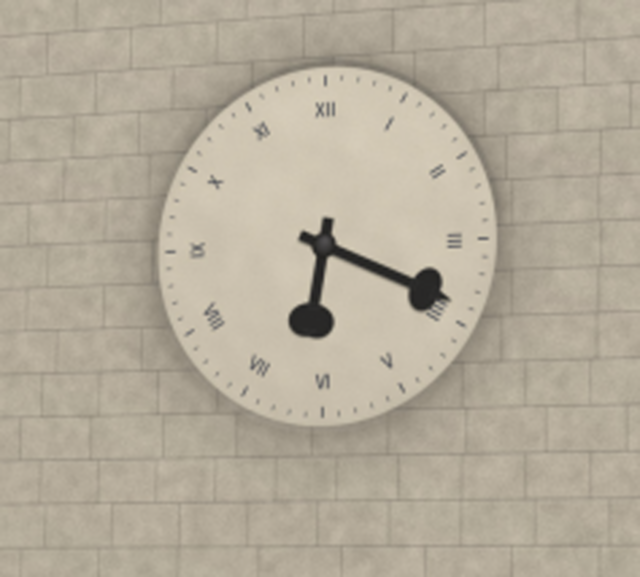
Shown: h=6 m=19
